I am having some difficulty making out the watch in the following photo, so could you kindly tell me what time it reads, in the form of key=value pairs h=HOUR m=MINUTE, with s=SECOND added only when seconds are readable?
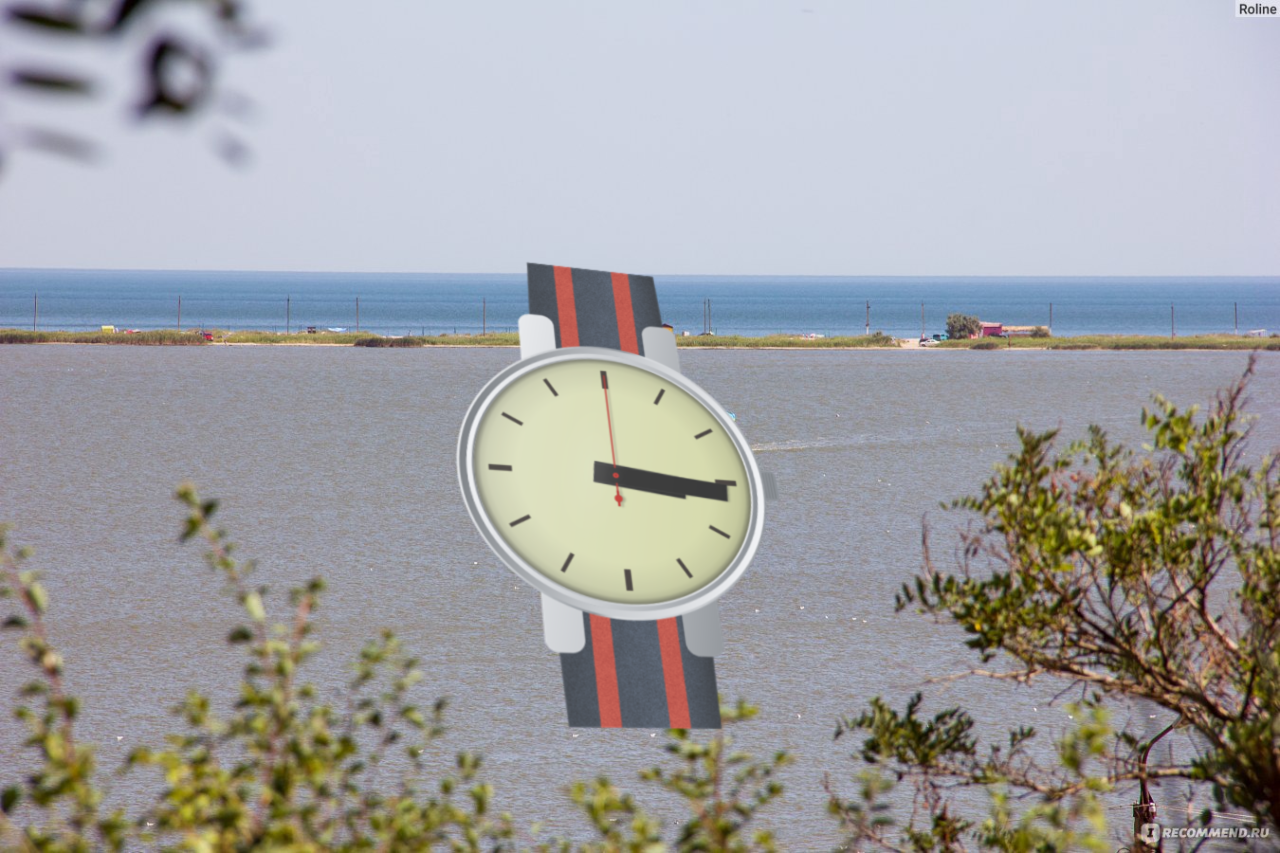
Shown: h=3 m=16 s=0
